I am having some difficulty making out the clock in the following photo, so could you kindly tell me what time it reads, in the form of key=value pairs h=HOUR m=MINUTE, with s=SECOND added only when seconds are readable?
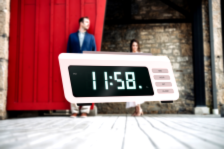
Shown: h=11 m=58
